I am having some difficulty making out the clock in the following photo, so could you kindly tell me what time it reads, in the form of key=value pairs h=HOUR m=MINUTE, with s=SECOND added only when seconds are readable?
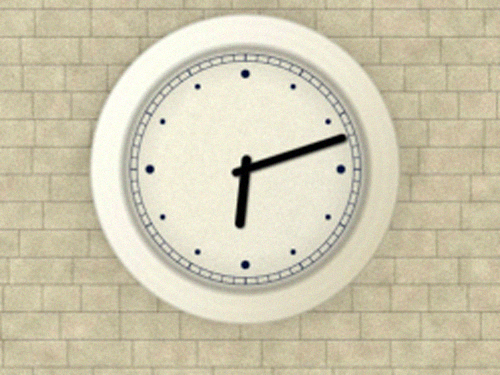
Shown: h=6 m=12
